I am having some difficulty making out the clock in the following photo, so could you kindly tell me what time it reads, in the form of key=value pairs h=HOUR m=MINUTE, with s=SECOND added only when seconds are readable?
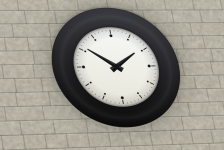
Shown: h=1 m=51
